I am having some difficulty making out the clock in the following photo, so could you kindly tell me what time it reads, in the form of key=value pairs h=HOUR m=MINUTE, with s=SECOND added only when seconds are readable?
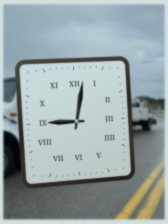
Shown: h=9 m=2
